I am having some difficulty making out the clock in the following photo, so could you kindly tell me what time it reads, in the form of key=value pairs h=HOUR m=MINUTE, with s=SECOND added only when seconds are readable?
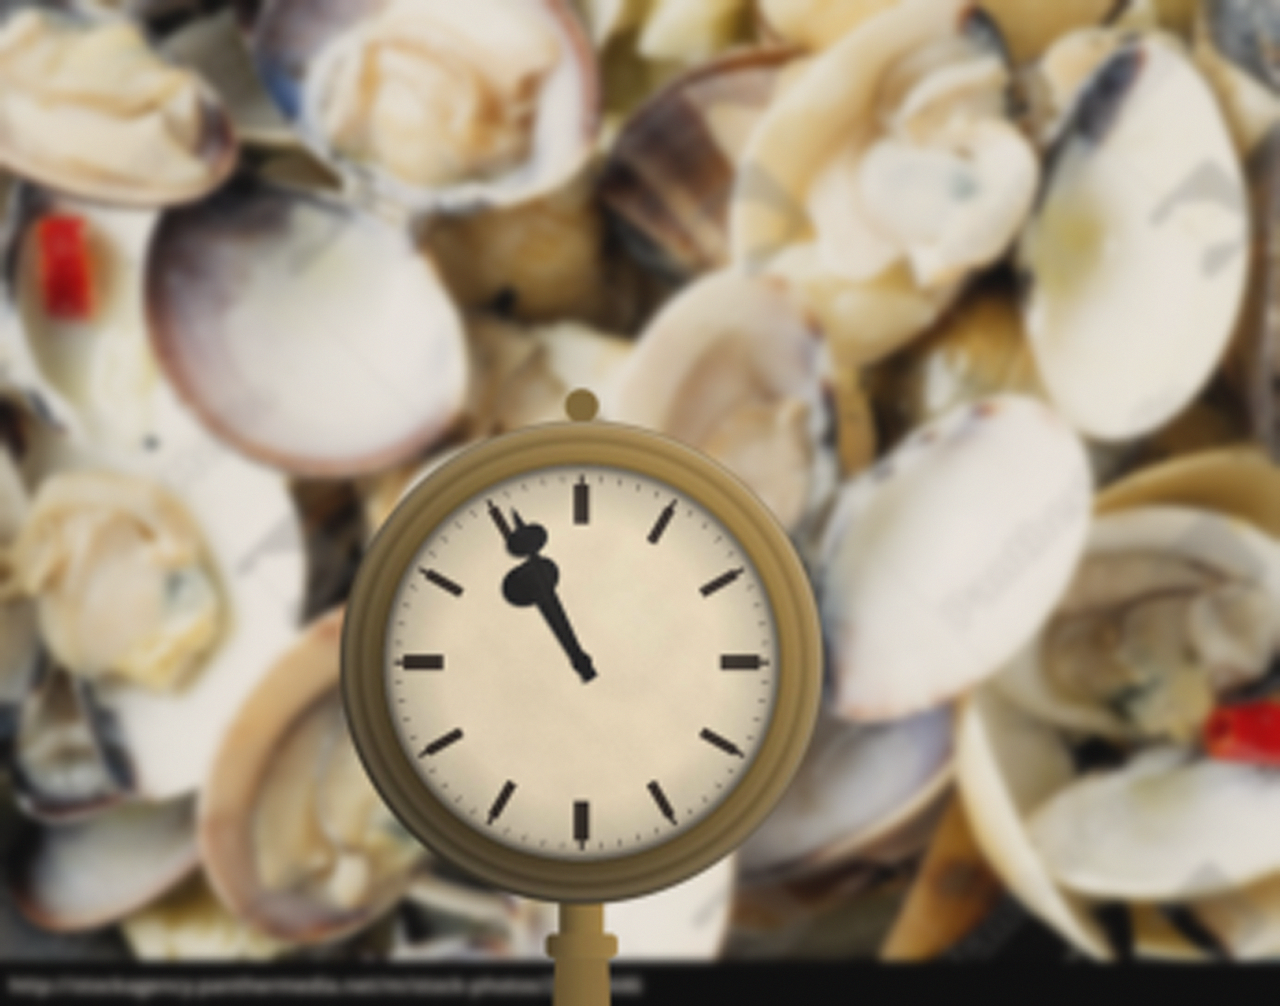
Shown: h=10 m=56
